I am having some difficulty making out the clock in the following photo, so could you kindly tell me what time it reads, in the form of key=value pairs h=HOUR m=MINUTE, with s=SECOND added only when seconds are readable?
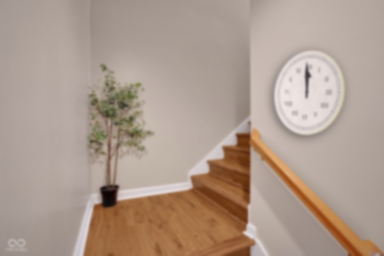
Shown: h=11 m=59
